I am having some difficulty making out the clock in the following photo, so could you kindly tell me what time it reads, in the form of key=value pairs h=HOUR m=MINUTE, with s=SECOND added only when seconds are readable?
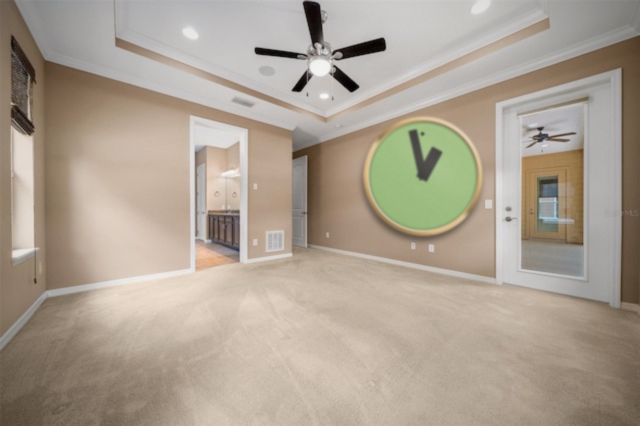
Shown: h=12 m=58
